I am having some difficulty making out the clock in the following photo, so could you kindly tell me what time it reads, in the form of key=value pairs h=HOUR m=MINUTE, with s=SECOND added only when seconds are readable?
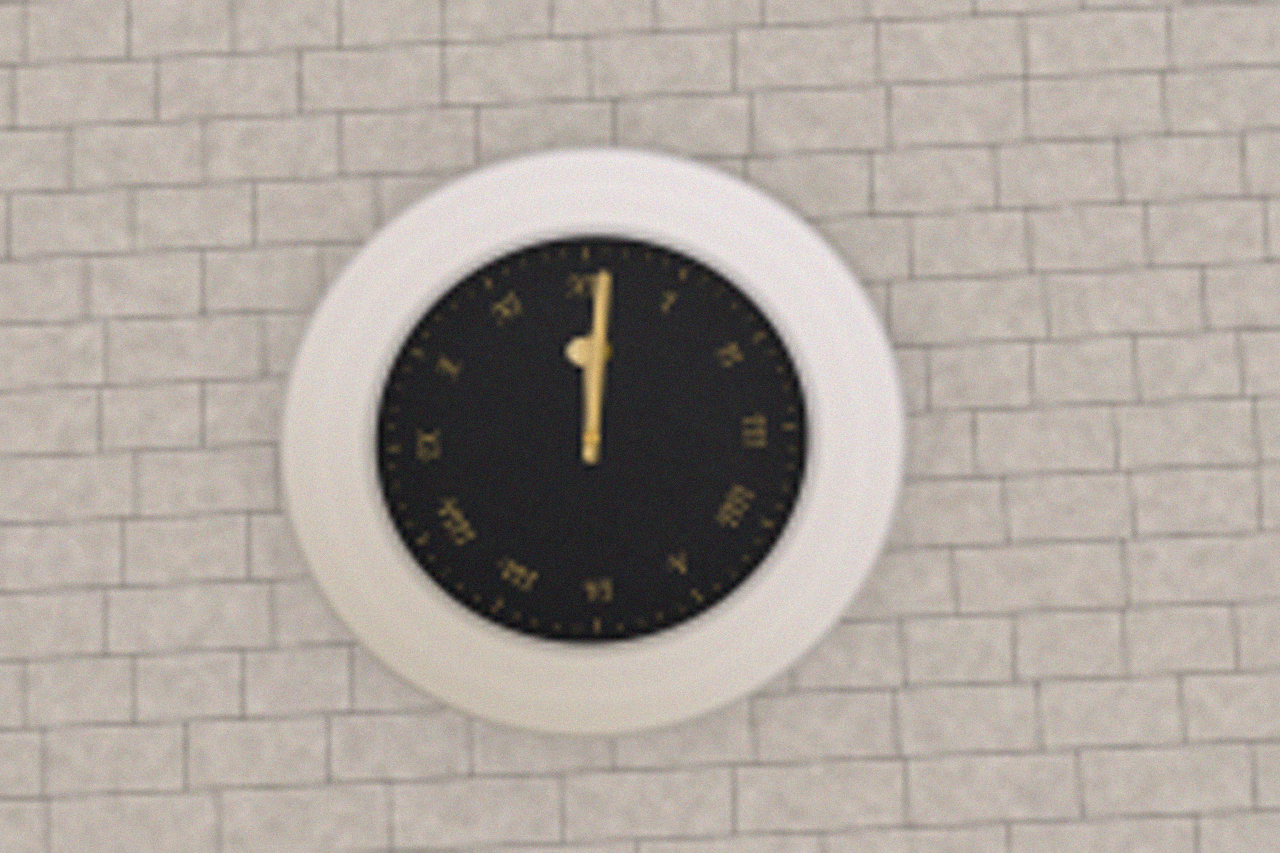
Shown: h=12 m=1
